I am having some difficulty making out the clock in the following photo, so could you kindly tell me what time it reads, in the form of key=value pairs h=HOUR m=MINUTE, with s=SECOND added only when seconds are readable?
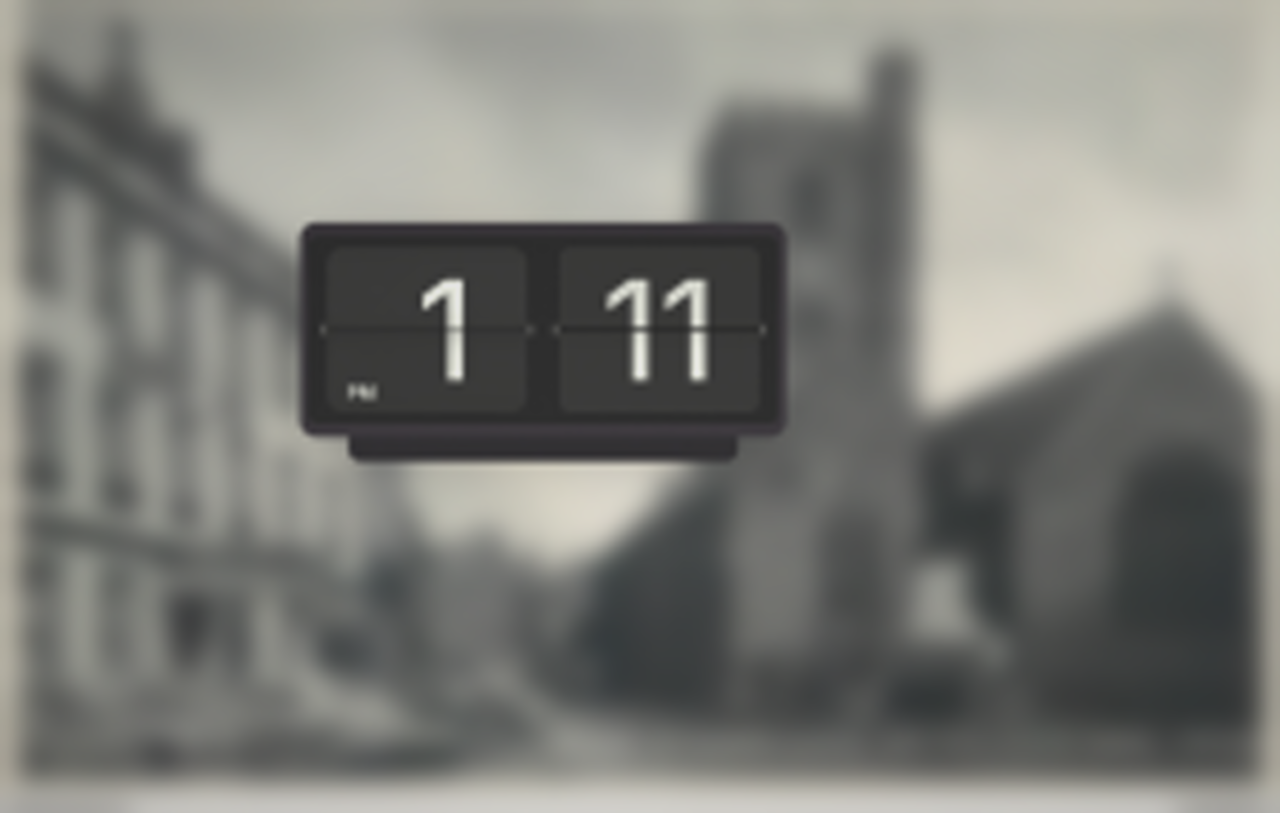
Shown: h=1 m=11
